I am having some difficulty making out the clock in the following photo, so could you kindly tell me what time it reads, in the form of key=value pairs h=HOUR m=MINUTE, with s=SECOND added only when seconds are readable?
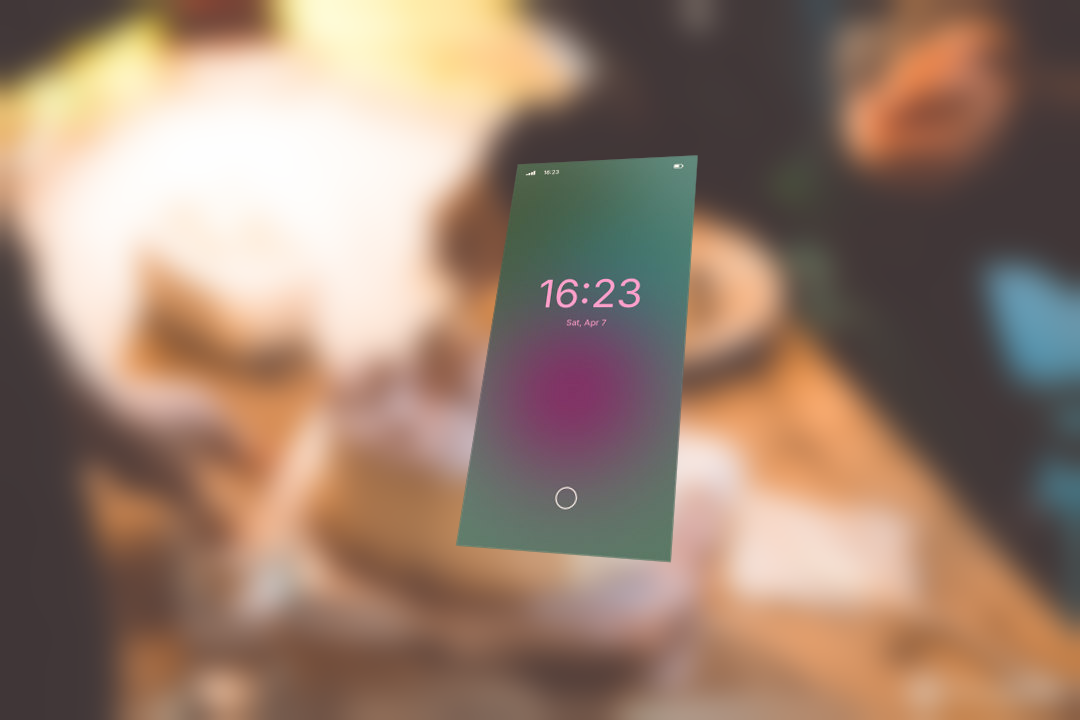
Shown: h=16 m=23
